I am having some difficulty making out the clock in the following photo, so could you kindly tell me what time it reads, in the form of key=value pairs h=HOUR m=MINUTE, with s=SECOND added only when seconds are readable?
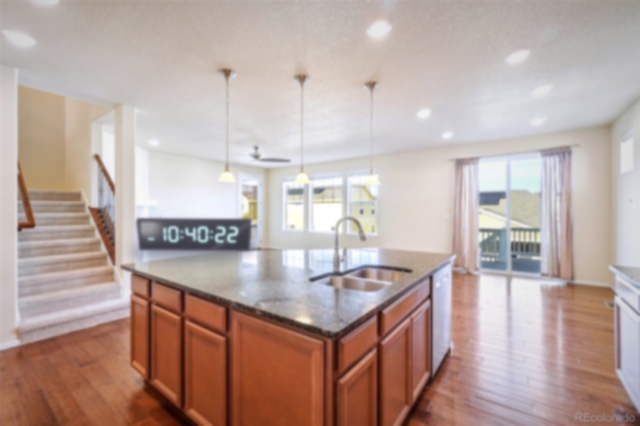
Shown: h=10 m=40 s=22
